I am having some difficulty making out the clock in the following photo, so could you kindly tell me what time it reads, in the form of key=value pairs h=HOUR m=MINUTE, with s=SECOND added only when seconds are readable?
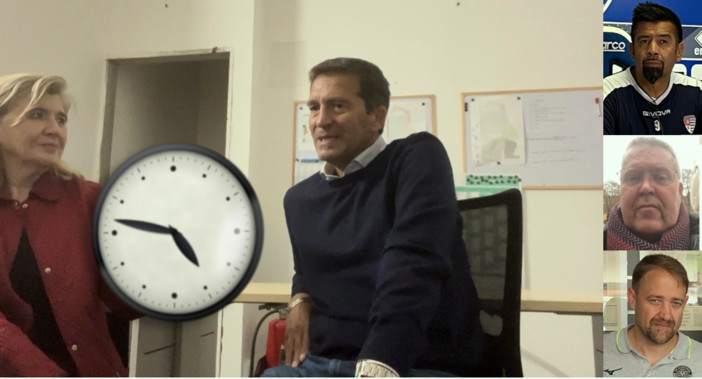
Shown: h=4 m=47
